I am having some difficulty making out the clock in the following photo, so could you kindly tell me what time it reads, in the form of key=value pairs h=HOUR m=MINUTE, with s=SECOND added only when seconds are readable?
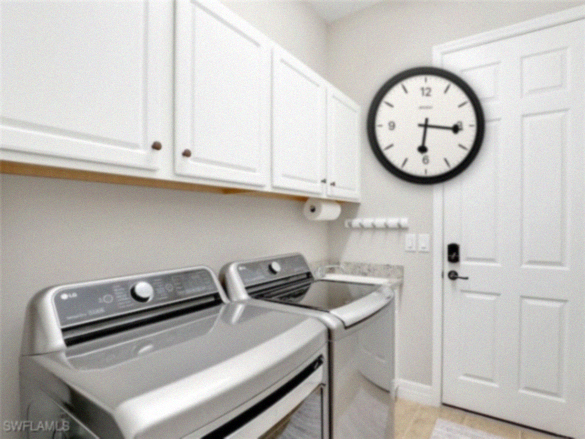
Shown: h=6 m=16
